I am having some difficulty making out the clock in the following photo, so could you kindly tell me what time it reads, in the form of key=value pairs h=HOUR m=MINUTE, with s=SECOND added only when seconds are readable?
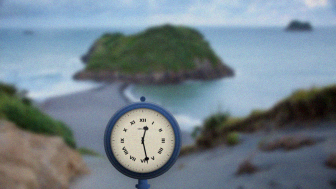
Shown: h=12 m=28
